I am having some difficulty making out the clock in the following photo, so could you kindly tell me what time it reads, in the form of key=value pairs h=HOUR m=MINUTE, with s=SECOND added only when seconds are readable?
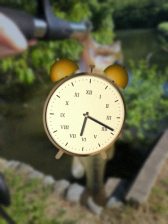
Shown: h=6 m=19
